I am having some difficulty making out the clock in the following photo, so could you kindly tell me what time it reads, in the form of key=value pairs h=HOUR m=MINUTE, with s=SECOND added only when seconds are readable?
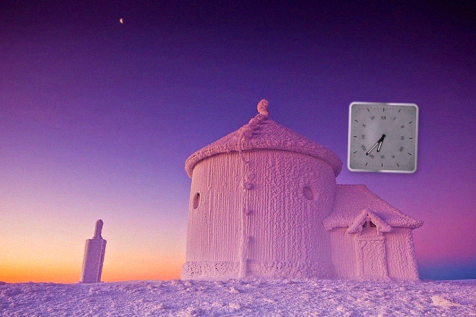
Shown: h=6 m=37
